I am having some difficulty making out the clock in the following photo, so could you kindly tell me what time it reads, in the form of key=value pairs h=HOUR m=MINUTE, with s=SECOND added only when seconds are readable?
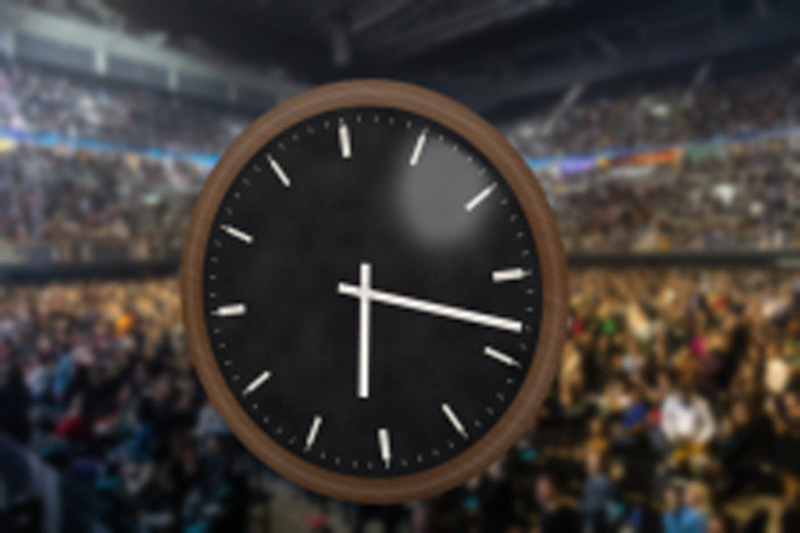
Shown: h=6 m=18
